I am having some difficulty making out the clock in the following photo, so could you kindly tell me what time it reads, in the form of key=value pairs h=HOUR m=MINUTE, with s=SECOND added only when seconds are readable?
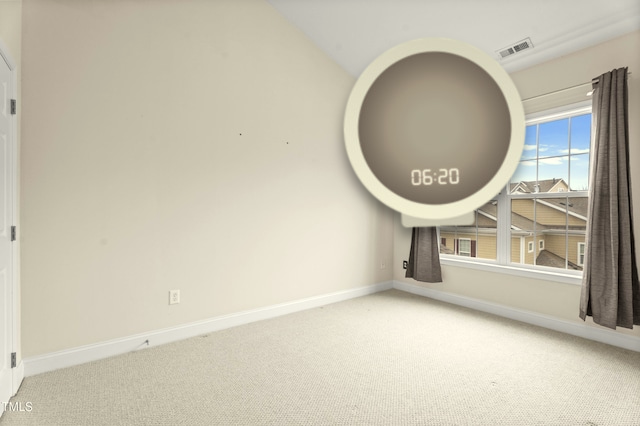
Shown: h=6 m=20
